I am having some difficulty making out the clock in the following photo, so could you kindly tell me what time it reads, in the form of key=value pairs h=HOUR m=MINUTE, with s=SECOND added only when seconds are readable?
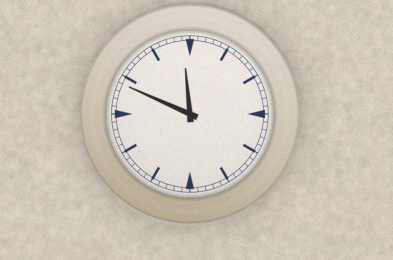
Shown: h=11 m=49
